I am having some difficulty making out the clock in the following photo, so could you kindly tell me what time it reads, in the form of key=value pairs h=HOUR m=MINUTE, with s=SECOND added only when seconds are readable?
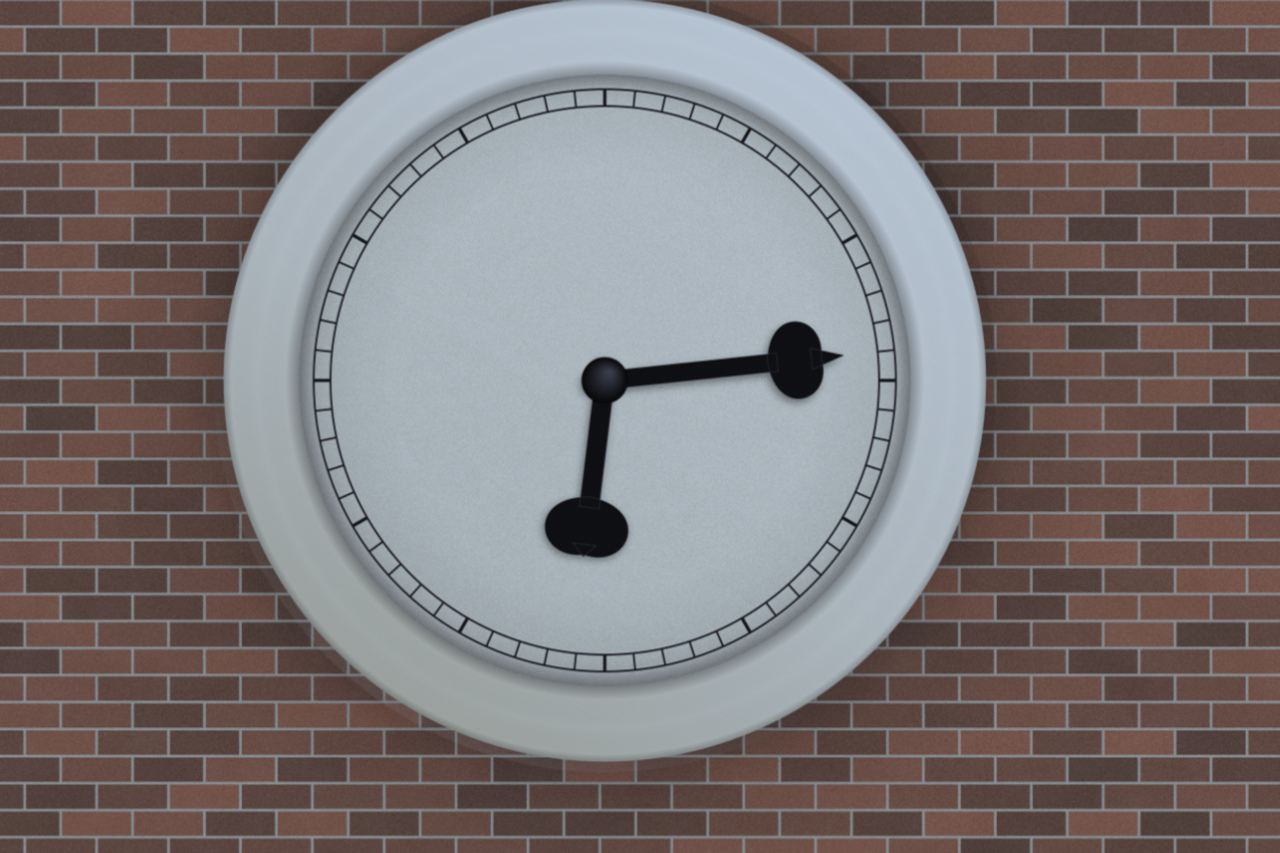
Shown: h=6 m=14
